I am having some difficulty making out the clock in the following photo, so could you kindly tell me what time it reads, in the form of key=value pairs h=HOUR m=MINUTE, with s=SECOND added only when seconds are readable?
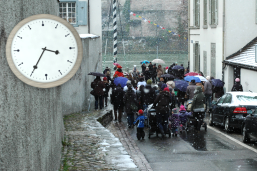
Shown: h=3 m=35
